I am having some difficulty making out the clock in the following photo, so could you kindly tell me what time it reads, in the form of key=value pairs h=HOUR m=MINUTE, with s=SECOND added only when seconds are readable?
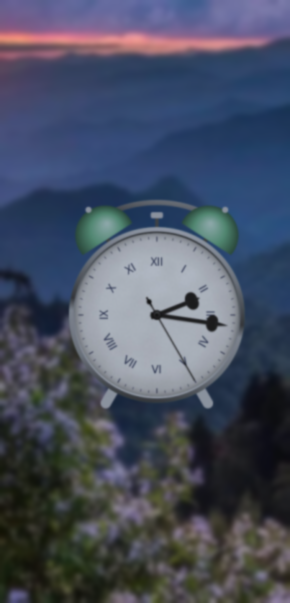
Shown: h=2 m=16 s=25
